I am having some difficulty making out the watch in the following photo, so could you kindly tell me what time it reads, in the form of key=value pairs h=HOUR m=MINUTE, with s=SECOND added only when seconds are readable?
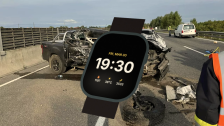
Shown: h=19 m=30
